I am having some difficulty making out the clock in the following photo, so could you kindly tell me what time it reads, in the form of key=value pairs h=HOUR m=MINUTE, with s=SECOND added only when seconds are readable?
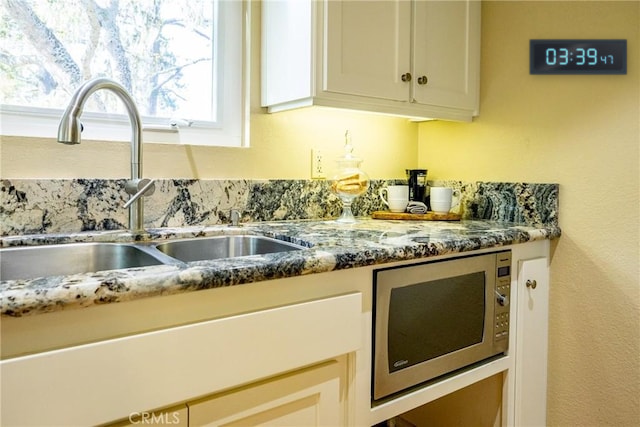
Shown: h=3 m=39
